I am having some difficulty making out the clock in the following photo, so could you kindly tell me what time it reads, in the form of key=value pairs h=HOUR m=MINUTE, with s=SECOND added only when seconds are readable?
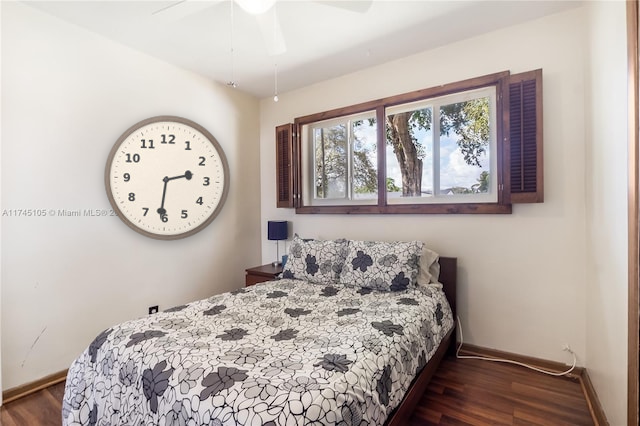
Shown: h=2 m=31
